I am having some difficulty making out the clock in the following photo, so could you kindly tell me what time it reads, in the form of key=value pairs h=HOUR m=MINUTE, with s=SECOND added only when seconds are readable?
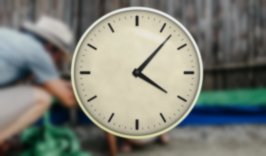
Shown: h=4 m=7
